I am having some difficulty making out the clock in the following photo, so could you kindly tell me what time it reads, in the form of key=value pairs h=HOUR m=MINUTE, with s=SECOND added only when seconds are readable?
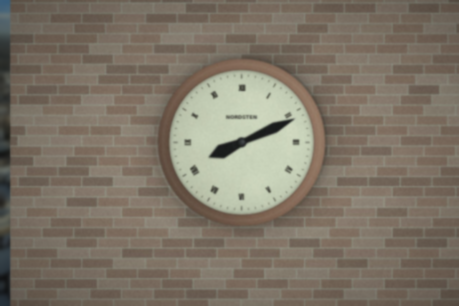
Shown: h=8 m=11
